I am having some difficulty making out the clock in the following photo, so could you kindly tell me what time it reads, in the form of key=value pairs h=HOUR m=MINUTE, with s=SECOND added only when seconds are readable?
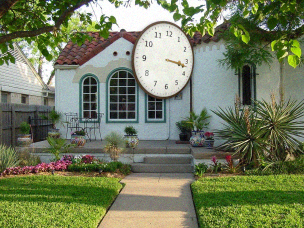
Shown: h=3 m=17
